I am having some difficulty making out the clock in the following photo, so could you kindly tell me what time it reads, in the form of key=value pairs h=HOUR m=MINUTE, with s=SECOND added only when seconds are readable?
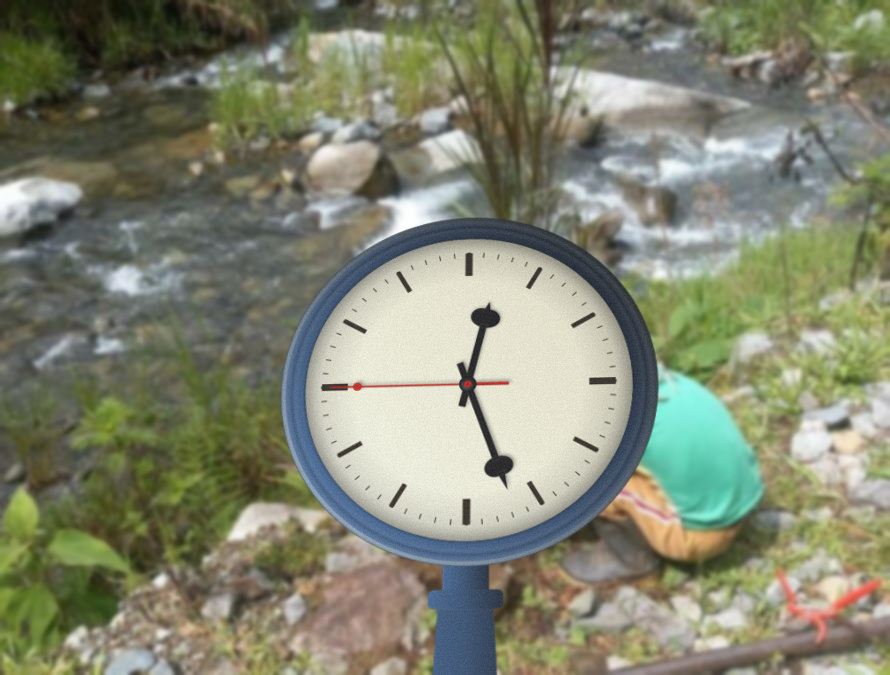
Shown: h=12 m=26 s=45
